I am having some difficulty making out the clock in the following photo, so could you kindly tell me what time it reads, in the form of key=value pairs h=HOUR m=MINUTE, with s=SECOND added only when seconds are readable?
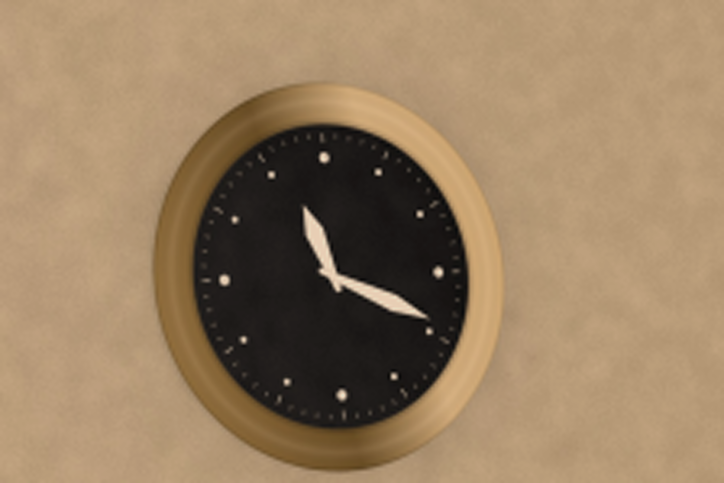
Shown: h=11 m=19
